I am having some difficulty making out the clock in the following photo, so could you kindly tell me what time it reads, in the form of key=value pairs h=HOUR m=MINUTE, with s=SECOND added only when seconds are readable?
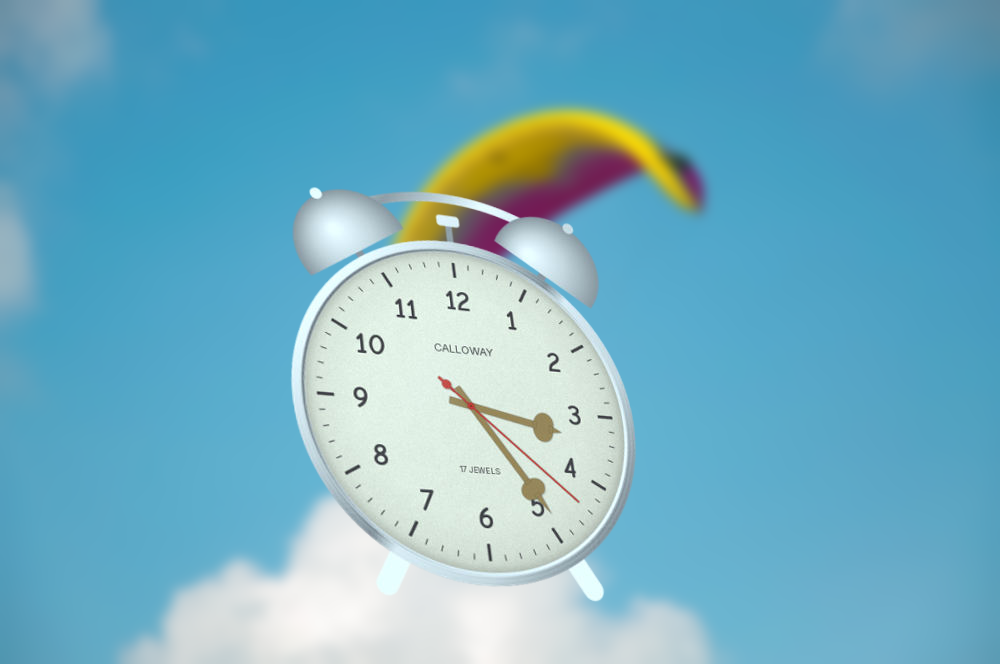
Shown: h=3 m=24 s=22
